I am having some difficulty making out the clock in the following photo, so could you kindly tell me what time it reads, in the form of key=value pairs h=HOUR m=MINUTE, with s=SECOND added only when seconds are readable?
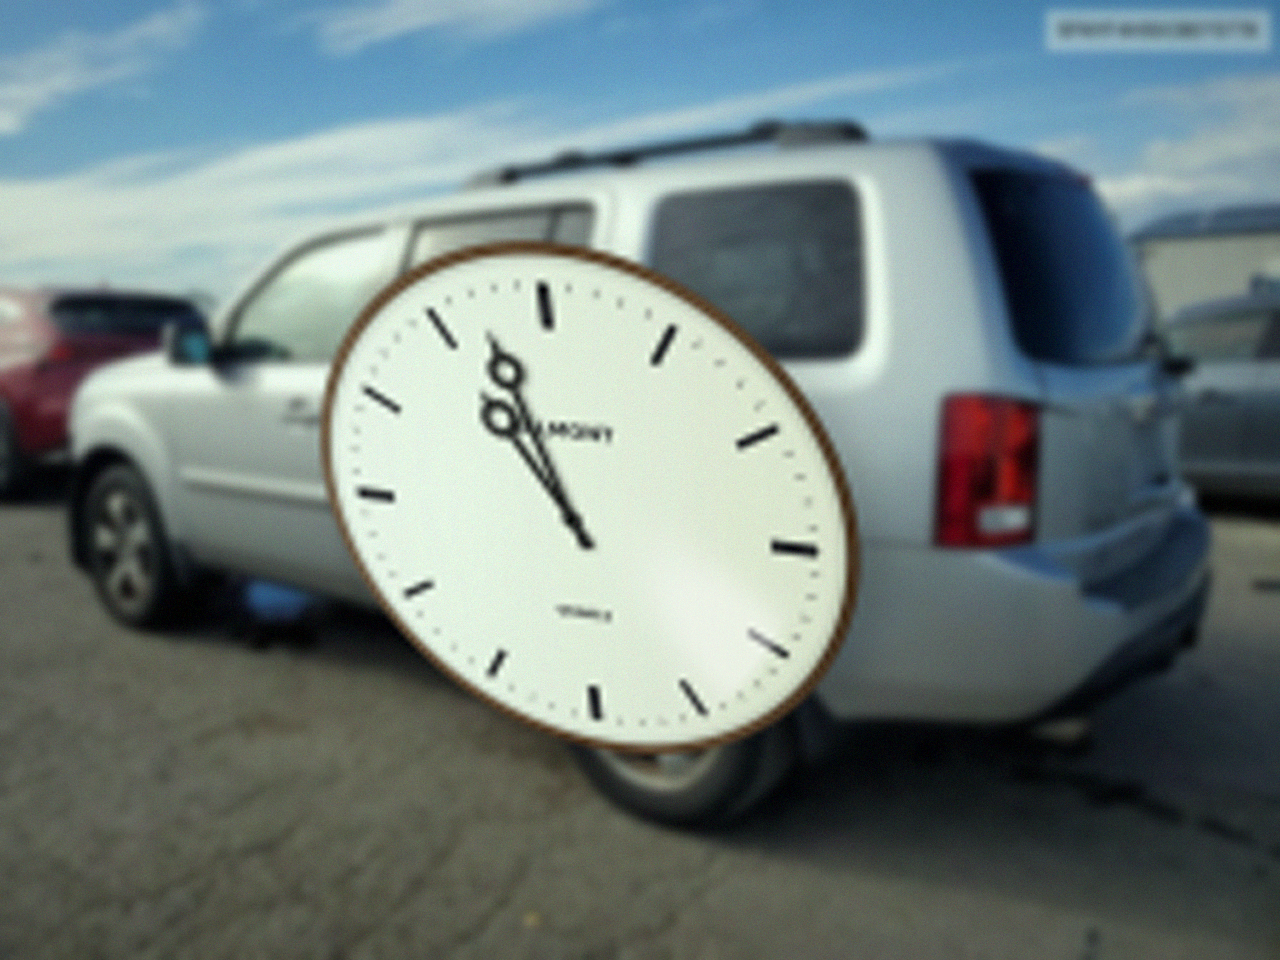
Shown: h=10 m=57
